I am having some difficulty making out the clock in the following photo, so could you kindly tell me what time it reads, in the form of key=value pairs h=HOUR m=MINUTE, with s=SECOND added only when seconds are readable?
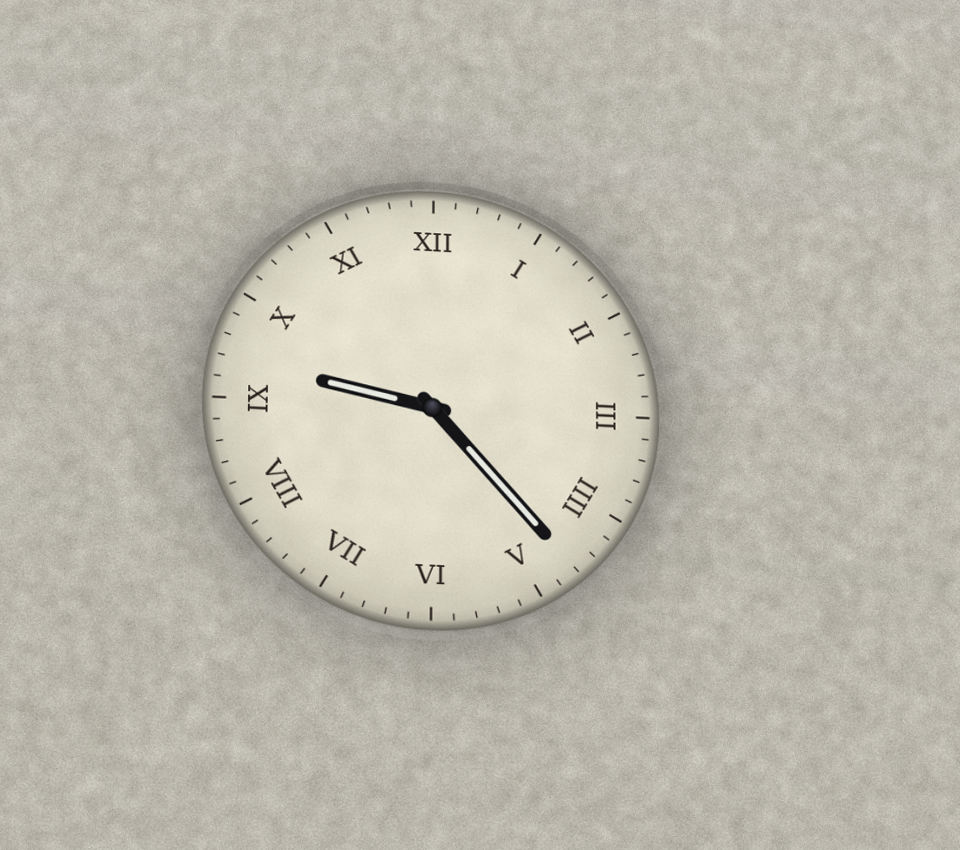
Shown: h=9 m=23
